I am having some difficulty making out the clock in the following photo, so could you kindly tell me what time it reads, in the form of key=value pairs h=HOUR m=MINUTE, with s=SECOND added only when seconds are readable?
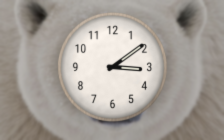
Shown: h=3 m=9
